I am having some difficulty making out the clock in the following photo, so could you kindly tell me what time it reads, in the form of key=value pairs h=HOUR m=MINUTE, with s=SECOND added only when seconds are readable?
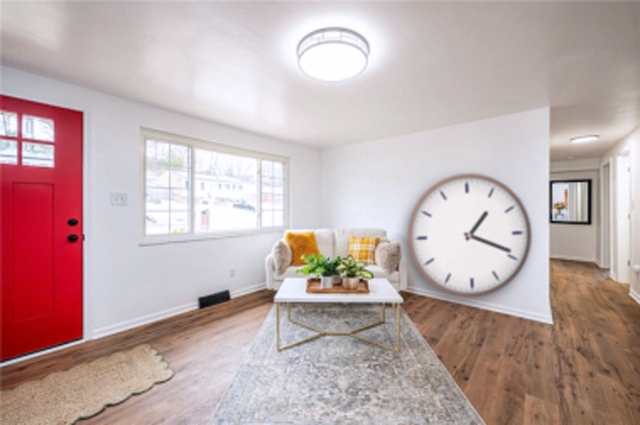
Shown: h=1 m=19
